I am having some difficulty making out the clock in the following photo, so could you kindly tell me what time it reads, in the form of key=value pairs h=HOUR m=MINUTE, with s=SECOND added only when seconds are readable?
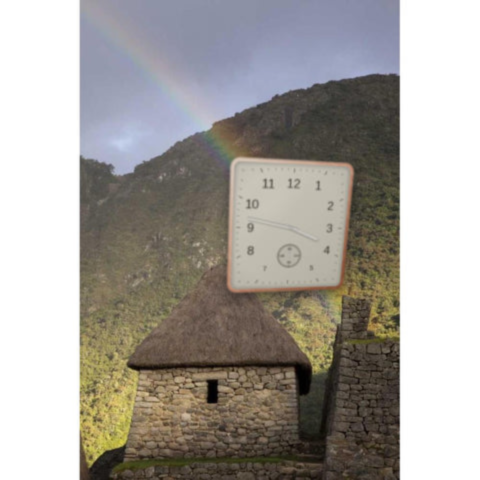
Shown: h=3 m=47
